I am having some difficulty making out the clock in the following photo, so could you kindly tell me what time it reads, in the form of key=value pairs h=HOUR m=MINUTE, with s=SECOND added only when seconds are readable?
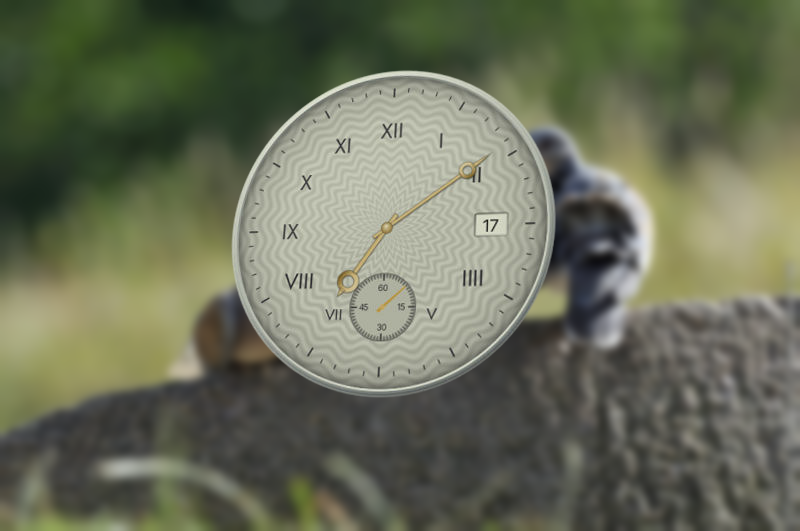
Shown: h=7 m=9 s=8
